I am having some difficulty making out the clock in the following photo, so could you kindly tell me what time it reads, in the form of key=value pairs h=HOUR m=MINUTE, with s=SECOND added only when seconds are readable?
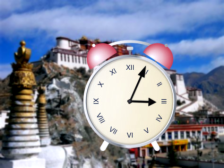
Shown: h=3 m=4
